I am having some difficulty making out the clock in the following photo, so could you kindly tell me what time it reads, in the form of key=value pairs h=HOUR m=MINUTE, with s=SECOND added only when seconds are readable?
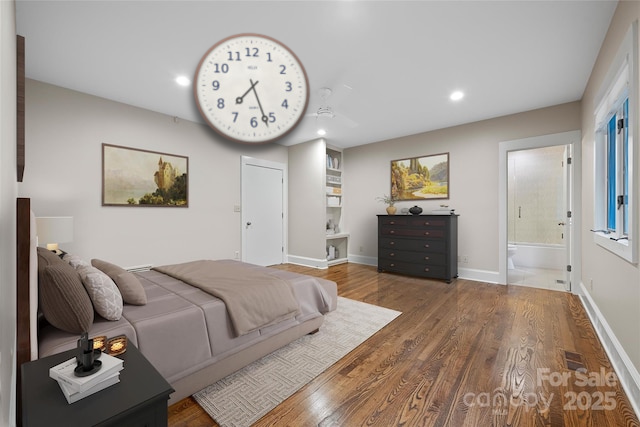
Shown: h=7 m=27
